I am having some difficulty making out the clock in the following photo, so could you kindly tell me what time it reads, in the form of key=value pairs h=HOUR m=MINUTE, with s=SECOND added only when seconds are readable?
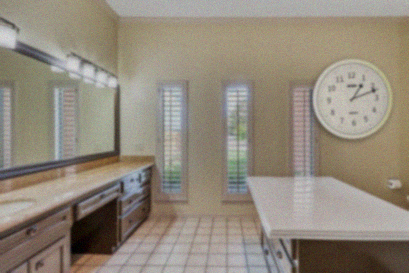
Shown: h=1 m=12
